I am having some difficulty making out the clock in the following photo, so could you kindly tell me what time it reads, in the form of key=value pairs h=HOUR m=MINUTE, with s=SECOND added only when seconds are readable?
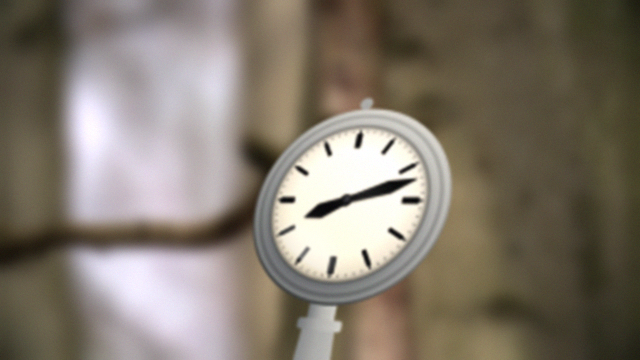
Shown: h=8 m=12
